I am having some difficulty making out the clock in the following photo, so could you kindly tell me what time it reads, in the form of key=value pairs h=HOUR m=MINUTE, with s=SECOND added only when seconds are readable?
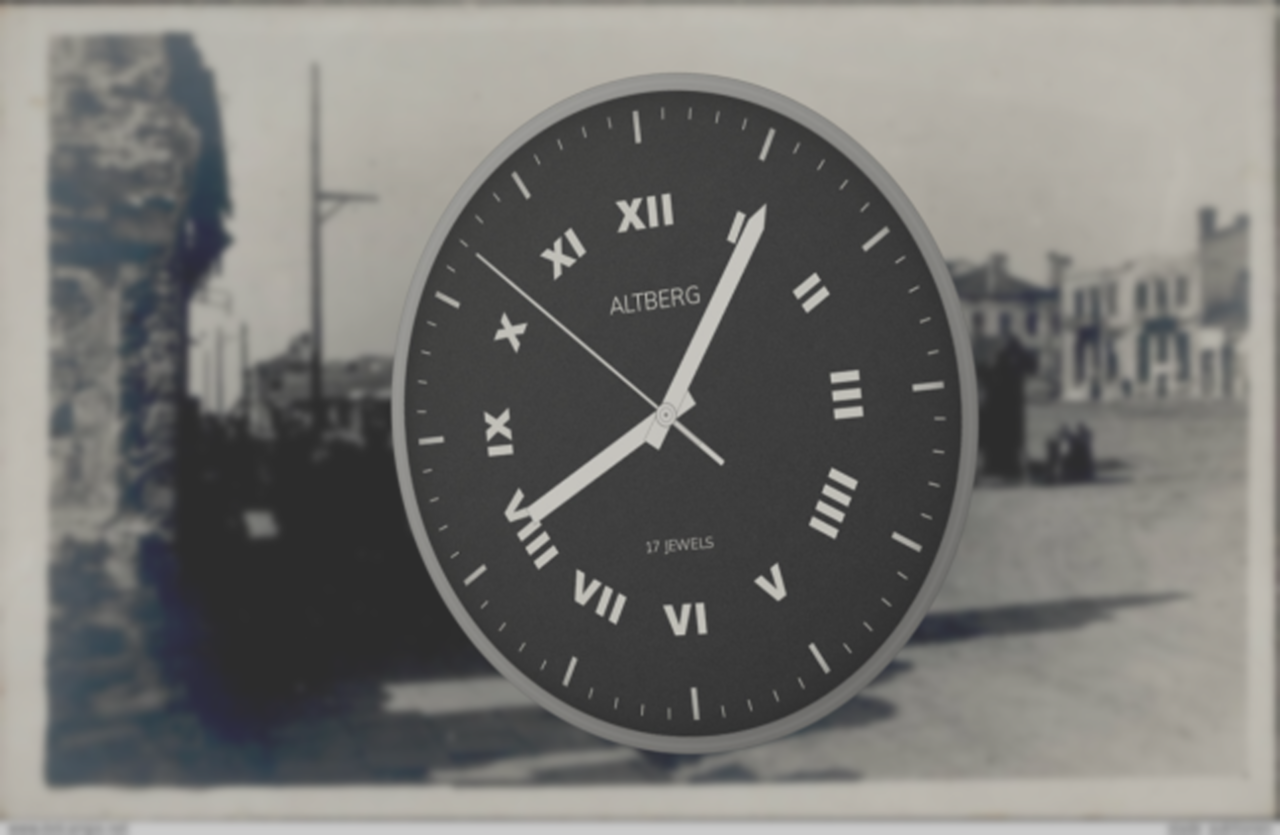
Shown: h=8 m=5 s=52
